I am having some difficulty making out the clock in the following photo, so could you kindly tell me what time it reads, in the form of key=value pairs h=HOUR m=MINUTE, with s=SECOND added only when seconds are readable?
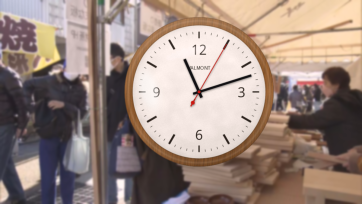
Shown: h=11 m=12 s=5
